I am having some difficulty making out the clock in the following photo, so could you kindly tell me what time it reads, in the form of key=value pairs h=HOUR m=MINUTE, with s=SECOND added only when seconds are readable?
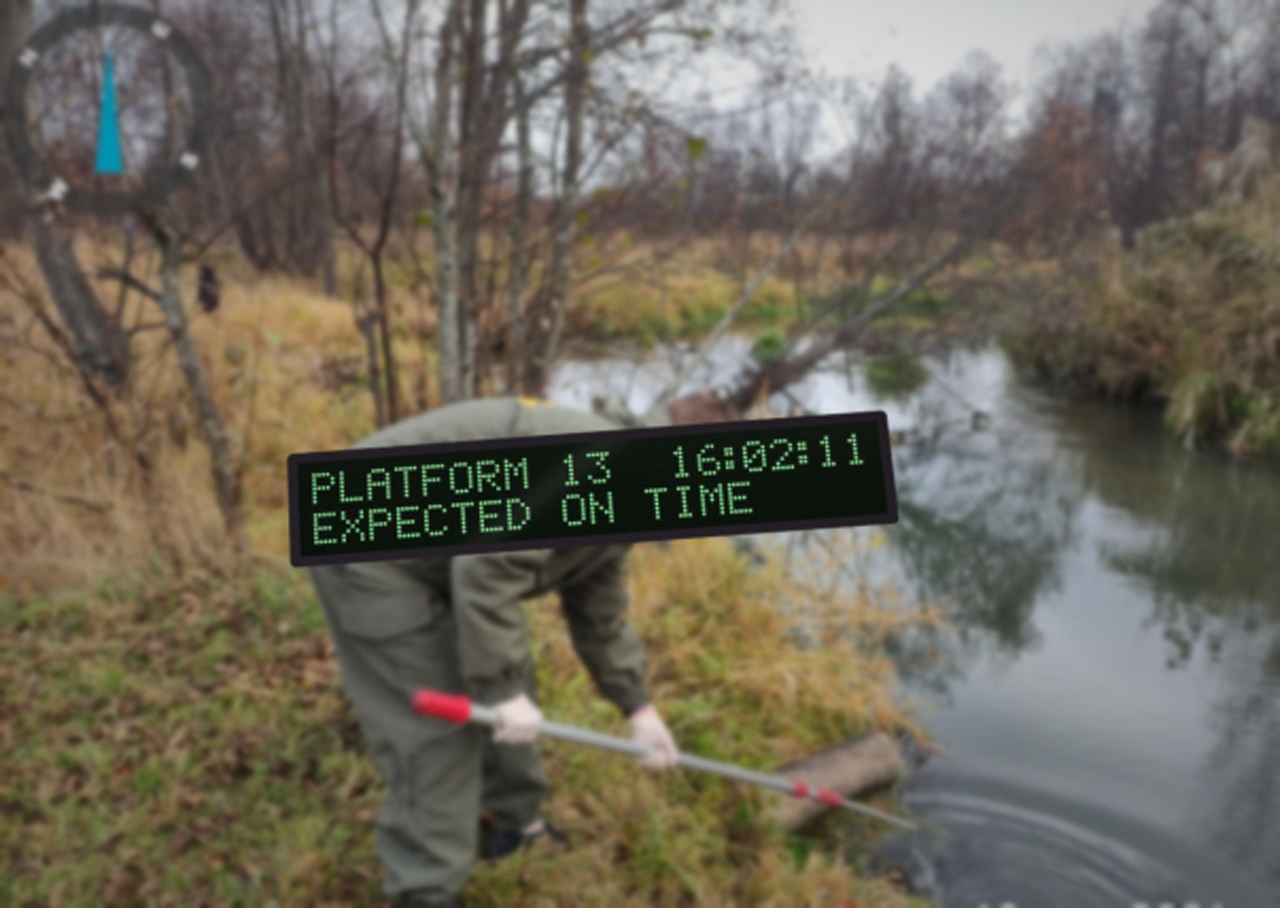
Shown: h=16 m=2 s=11
